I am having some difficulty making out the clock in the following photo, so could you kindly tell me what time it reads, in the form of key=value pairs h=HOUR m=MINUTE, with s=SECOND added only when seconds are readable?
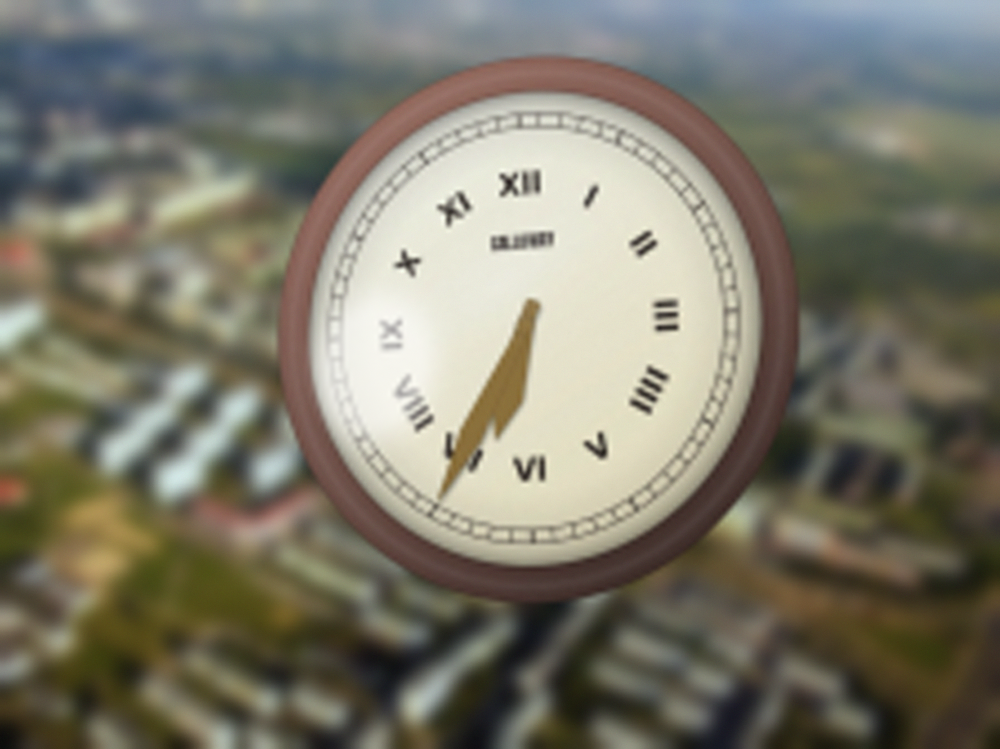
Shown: h=6 m=35
